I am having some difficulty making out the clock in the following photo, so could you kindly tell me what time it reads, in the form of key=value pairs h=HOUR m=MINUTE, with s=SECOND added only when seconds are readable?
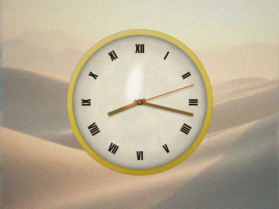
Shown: h=8 m=17 s=12
